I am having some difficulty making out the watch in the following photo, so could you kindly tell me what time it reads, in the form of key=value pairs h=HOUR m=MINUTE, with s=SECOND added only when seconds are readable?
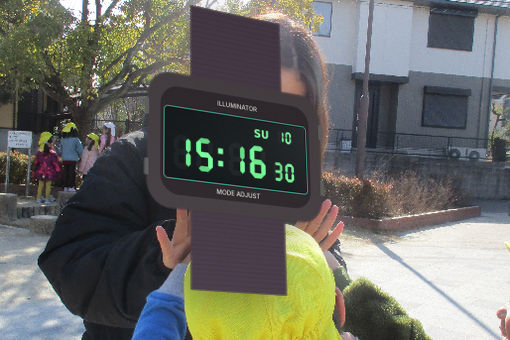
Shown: h=15 m=16 s=30
